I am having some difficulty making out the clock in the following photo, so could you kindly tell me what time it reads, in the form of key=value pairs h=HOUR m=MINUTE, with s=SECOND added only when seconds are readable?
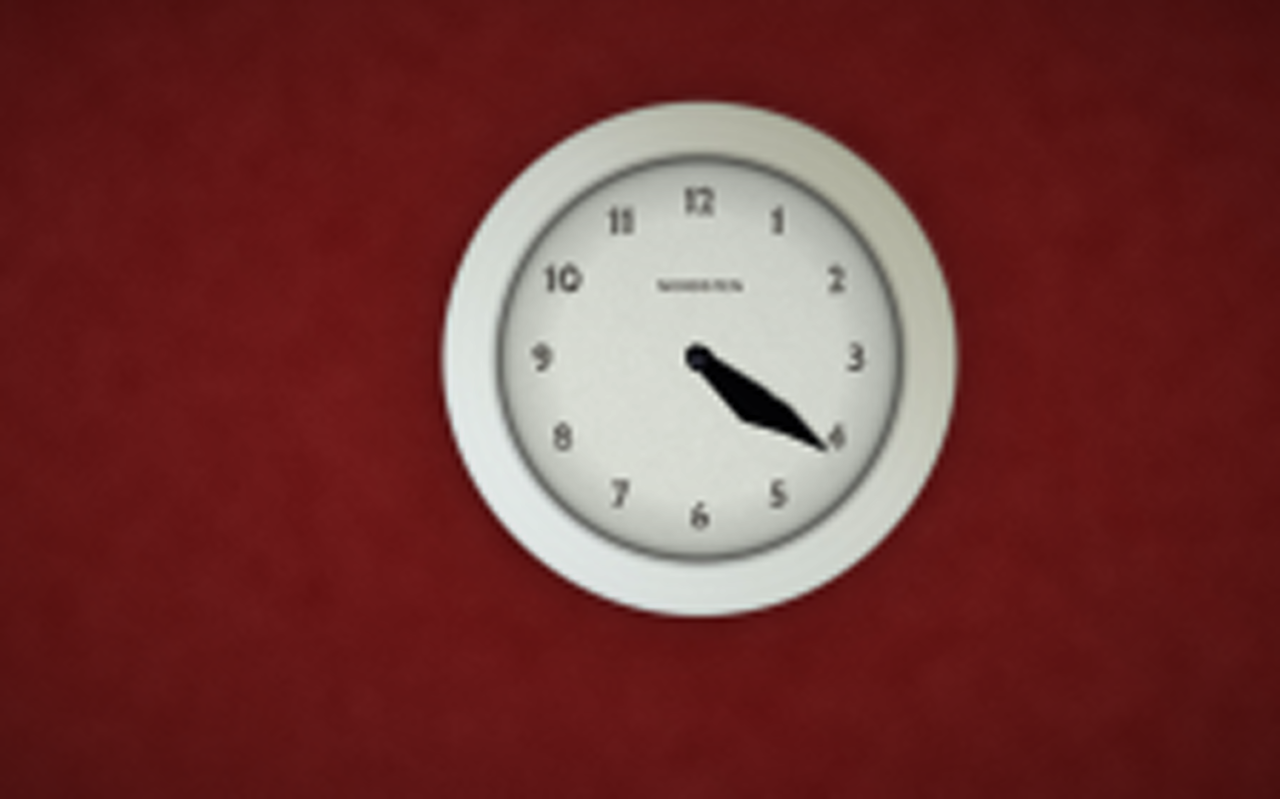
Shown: h=4 m=21
